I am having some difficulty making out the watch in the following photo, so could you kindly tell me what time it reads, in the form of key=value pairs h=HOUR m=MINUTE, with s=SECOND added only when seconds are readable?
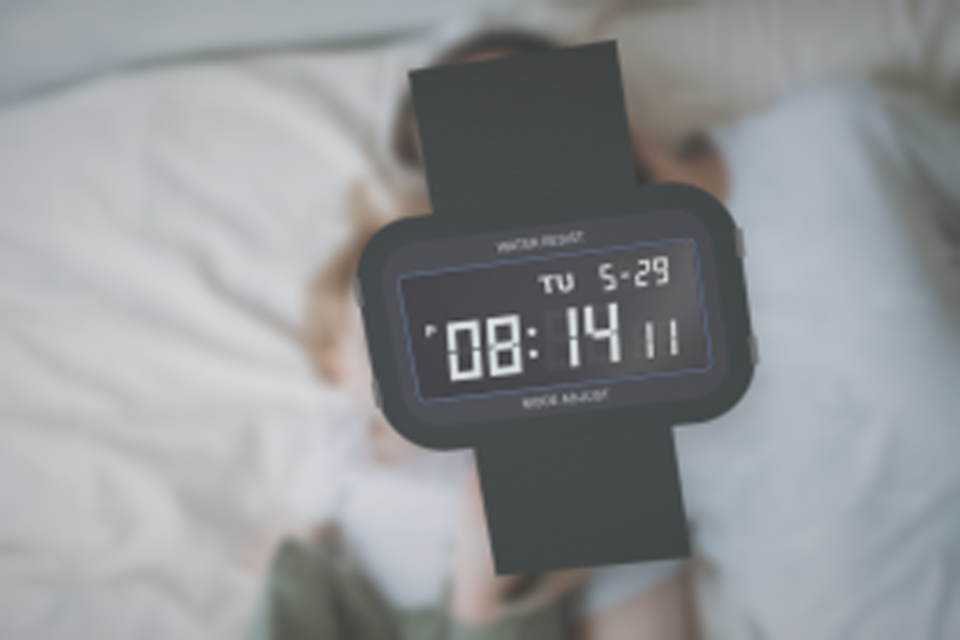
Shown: h=8 m=14 s=11
